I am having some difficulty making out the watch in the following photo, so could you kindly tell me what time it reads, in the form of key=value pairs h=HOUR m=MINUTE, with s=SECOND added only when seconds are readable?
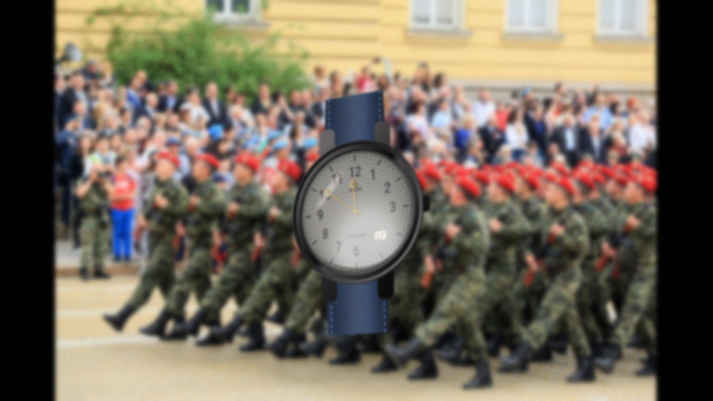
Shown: h=11 m=51
